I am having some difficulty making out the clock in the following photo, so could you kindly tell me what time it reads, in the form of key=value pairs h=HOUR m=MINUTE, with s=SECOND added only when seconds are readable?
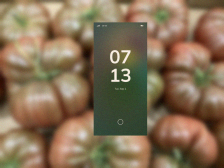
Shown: h=7 m=13
